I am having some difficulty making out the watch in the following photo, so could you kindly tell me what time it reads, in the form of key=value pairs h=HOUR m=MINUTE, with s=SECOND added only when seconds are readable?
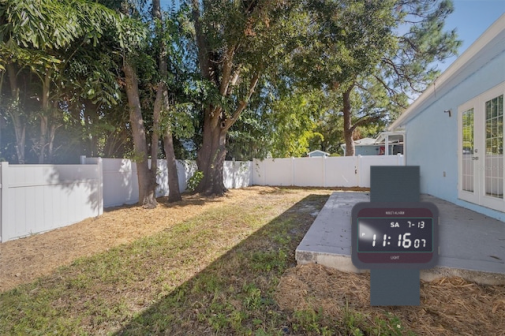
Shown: h=11 m=16 s=7
